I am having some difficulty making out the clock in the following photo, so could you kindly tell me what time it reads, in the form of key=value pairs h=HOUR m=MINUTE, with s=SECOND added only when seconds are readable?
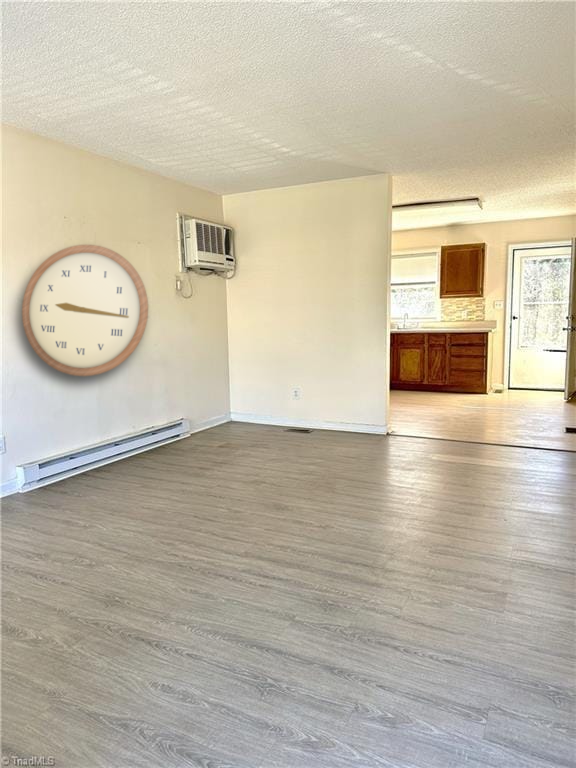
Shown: h=9 m=16
